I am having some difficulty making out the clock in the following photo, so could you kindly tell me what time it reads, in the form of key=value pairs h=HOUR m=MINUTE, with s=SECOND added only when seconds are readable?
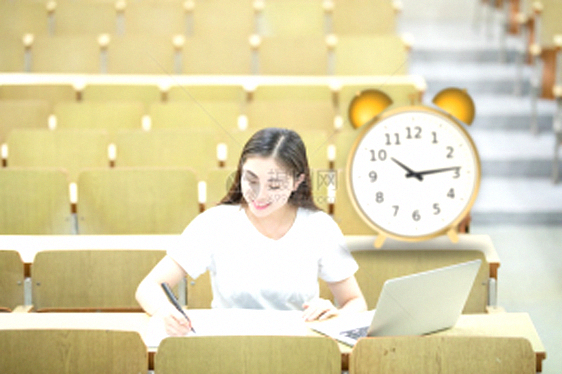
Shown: h=10 m=14
